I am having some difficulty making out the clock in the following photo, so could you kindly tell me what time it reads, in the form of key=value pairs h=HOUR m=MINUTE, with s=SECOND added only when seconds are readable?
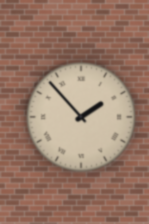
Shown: h=1 m=53
